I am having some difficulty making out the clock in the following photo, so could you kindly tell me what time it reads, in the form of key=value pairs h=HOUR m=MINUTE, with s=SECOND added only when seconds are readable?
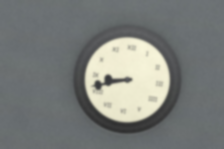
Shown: h=8 m=42
